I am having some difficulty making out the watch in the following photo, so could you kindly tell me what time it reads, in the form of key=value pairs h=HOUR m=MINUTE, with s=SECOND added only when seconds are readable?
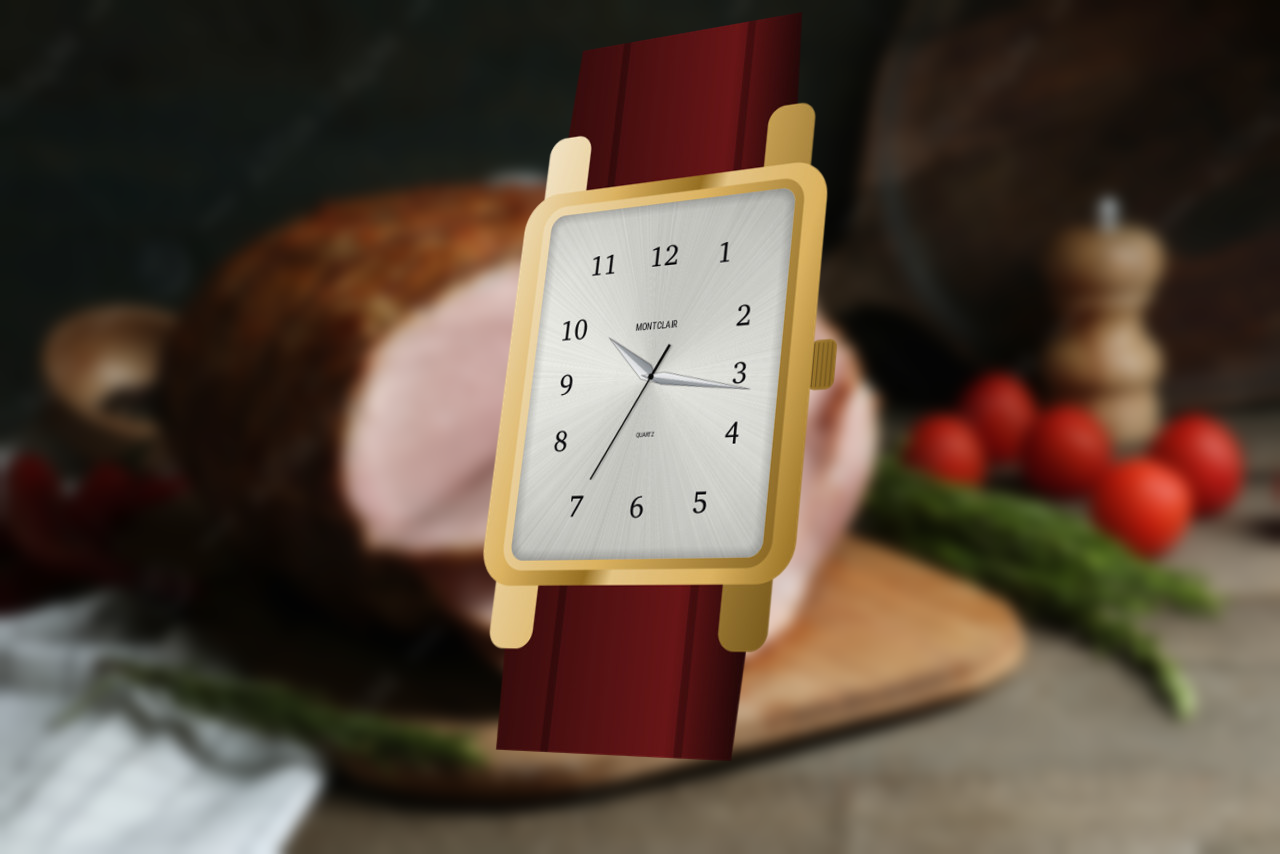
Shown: h=10 m=16 s=35
